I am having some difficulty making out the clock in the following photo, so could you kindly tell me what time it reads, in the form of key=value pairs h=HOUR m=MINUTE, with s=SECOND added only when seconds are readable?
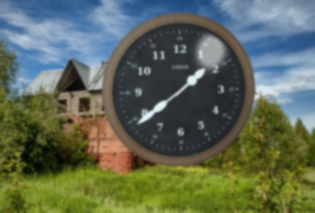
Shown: h=1 m=39
